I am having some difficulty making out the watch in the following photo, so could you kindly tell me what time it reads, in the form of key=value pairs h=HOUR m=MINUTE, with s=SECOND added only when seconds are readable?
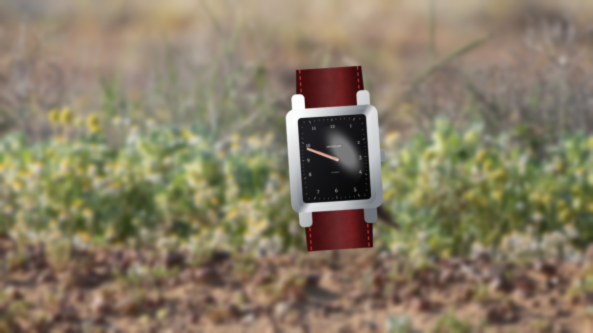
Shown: h=9 m=49
